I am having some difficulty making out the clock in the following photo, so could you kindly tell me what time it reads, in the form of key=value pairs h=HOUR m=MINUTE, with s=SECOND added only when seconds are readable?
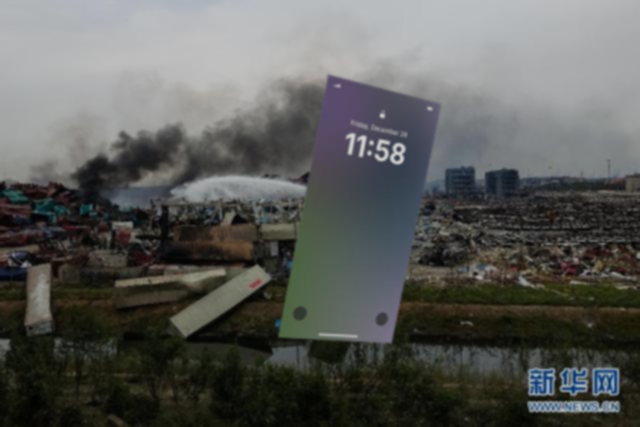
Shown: h=11 m=58
